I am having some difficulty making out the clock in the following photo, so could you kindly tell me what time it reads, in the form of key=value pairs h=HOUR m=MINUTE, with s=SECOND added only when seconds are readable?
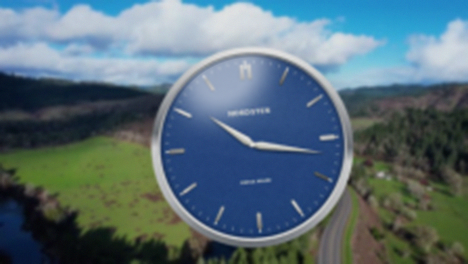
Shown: h=10 m=17
